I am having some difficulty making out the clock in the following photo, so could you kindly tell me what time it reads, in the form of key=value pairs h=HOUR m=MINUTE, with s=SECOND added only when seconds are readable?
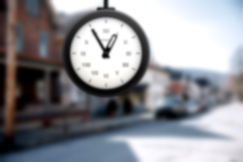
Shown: h=12 m=55
